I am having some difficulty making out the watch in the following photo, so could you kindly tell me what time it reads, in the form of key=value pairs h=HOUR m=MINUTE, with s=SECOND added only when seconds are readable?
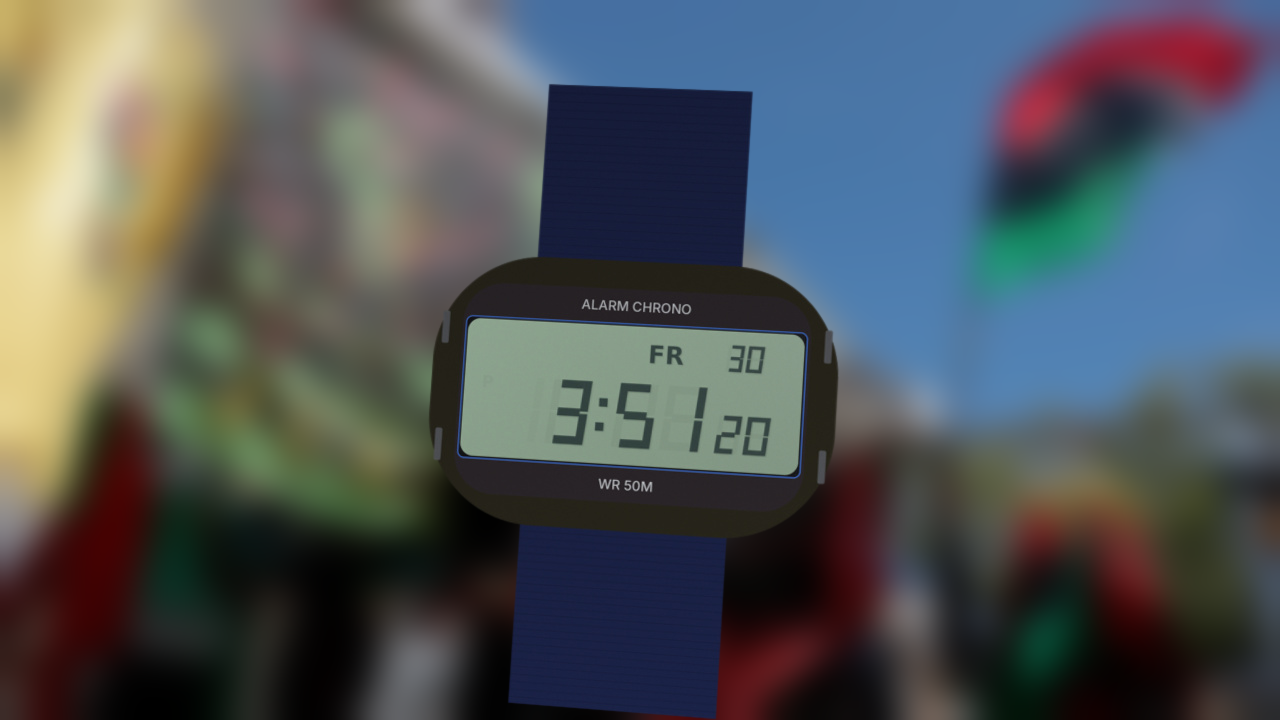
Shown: h=3 m=51 s=20
